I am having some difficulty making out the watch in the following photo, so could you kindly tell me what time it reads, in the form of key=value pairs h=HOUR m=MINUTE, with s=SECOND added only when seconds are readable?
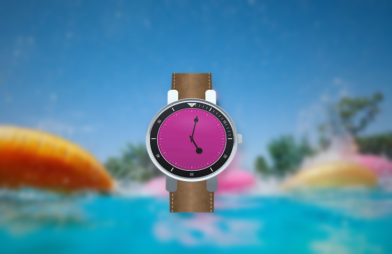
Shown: h=5 m=2
